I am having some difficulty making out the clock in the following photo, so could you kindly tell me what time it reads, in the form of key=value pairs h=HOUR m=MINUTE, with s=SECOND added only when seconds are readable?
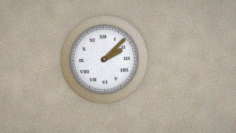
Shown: h=2 m=8
